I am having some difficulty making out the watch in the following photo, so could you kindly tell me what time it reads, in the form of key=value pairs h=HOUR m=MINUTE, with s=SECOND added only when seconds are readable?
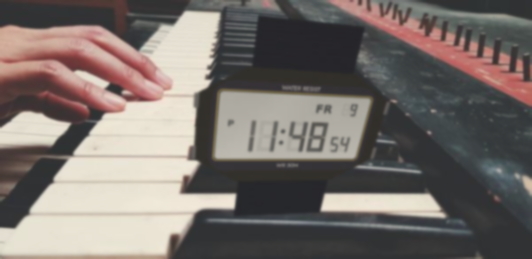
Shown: h=11 m=48 s=54
